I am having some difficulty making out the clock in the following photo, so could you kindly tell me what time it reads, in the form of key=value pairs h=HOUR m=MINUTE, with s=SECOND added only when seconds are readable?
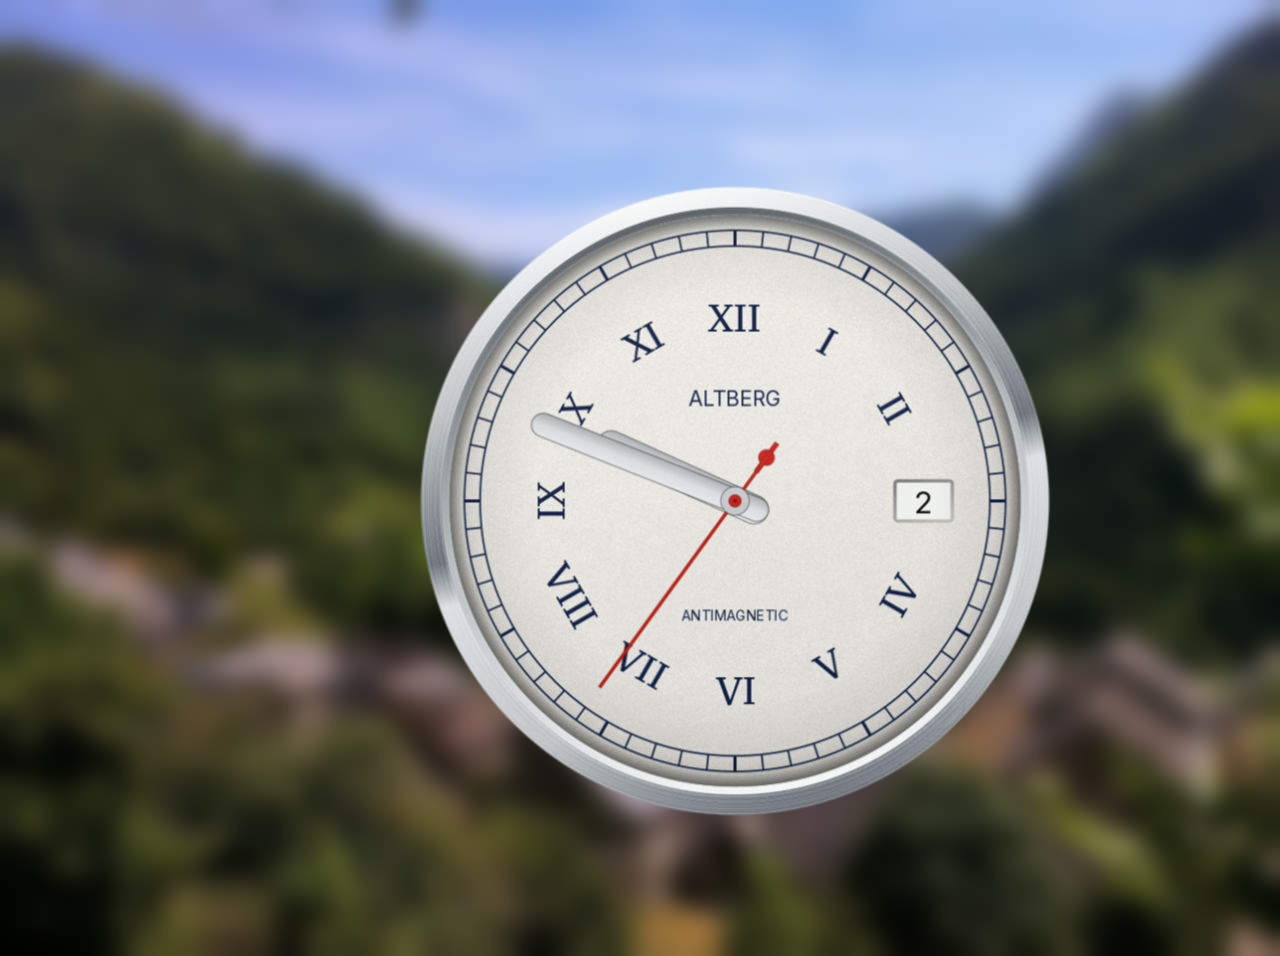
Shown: h=9 m=48 s=36
